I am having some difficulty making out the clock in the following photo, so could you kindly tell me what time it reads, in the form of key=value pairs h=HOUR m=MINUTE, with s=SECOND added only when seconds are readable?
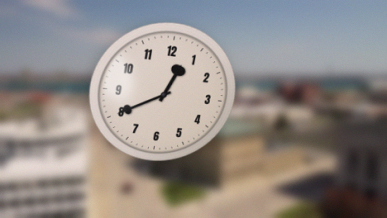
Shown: h=12 m=40
